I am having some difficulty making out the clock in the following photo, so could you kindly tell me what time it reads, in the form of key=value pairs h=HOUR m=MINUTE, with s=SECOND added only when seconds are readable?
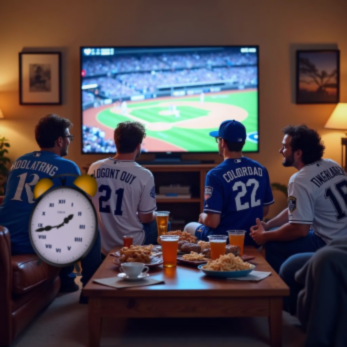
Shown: h=1 m=43
